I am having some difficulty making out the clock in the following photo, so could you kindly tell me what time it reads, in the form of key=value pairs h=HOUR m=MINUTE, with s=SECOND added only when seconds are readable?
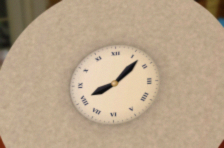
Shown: h=8 m=7
